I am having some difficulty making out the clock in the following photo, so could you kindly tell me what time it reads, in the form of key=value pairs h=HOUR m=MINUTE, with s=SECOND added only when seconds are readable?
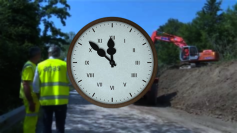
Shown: h=11 m=52
